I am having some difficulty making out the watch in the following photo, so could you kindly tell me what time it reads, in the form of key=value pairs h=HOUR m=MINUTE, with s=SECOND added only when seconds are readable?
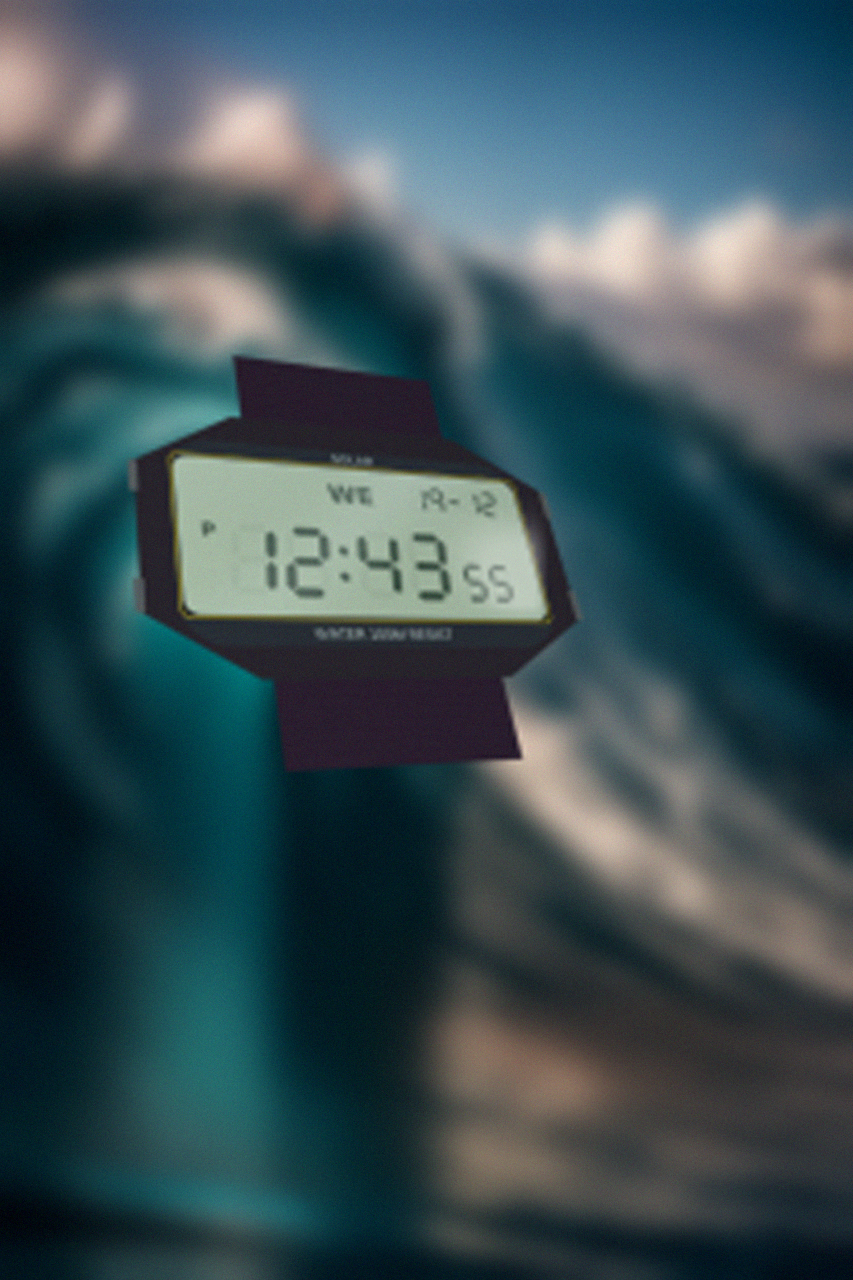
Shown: h=12 m=43 s=55
